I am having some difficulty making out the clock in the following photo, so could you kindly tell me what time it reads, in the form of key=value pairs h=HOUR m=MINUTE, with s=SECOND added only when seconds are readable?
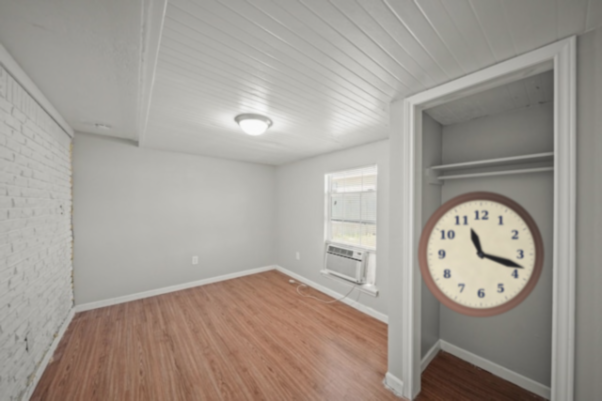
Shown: h=11 m=18
